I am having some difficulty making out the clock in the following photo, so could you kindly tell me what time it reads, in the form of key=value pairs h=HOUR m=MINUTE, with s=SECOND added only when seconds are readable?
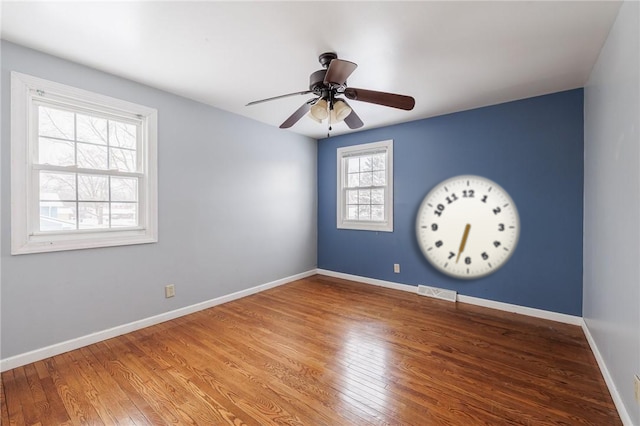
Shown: h=6 m=33
